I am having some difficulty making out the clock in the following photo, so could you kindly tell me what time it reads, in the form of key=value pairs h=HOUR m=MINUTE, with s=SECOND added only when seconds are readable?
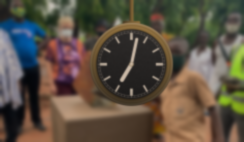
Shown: h=7 m=2
